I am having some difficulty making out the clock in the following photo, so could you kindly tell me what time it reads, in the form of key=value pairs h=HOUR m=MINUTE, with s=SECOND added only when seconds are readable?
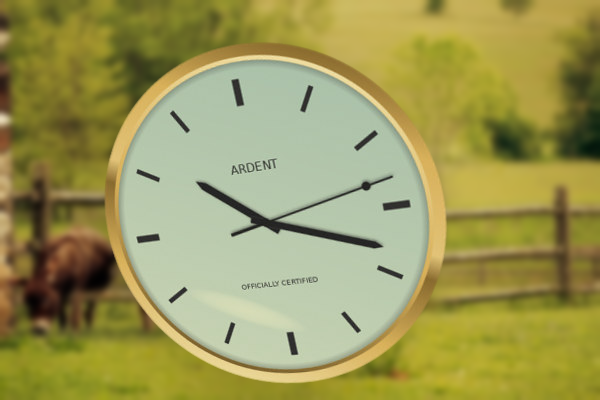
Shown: h=10 m=18 s=13
